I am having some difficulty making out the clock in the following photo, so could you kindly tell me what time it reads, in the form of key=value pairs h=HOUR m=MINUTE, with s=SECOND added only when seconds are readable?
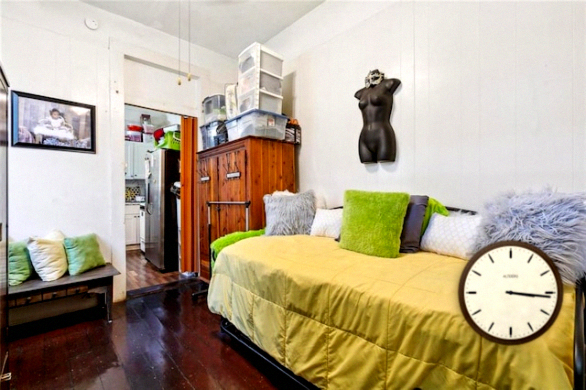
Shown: h=3 m=16
